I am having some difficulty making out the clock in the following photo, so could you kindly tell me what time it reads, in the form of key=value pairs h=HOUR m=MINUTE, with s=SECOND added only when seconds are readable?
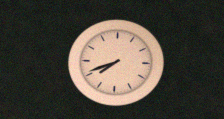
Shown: h=7 m=41
